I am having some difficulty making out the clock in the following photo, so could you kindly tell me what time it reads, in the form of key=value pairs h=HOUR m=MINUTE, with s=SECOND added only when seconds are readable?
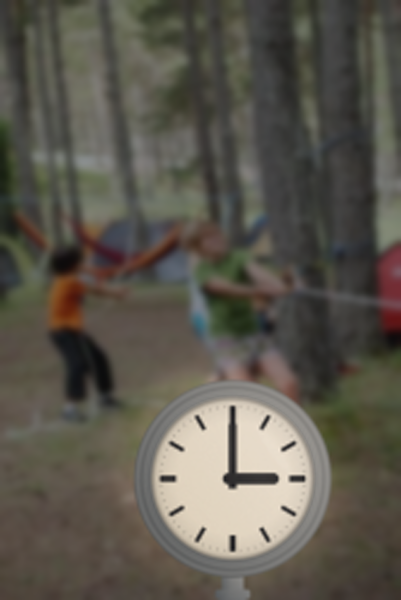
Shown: h=3 m=0
